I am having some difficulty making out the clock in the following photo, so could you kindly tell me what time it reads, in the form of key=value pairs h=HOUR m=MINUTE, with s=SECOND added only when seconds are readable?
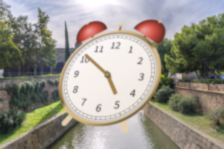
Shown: h=4 m=51
